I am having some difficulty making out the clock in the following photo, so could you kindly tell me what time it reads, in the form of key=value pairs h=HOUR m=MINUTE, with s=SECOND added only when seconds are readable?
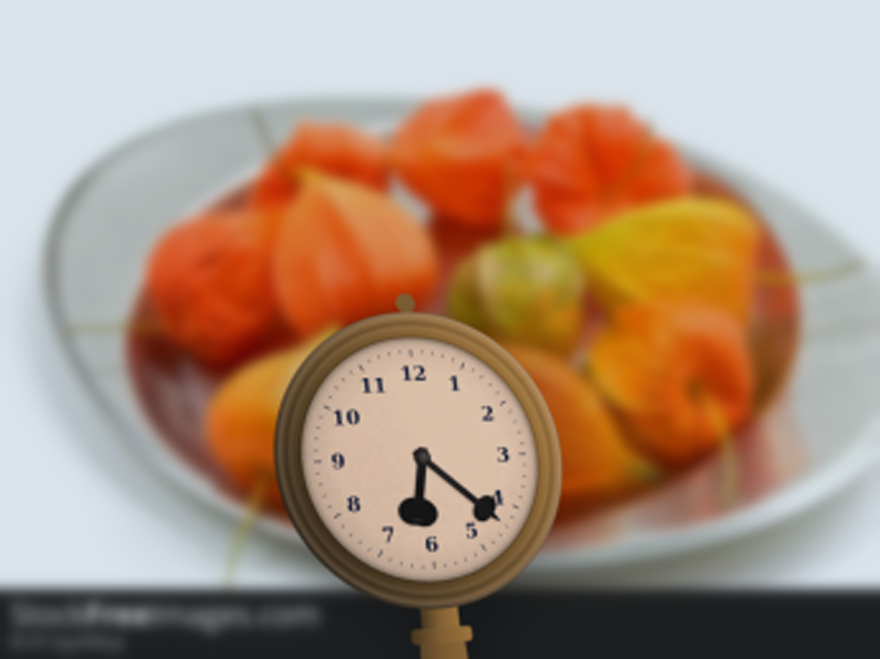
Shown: h=6 m=22
